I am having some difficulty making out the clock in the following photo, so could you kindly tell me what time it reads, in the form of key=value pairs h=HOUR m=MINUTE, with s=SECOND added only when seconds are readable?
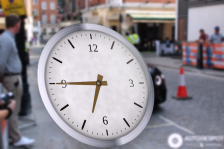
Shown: h=6 m=45
